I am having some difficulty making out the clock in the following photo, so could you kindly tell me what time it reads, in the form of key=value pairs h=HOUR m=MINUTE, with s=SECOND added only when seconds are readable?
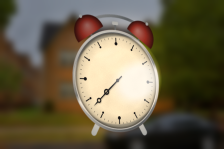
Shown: h=7 m=38
